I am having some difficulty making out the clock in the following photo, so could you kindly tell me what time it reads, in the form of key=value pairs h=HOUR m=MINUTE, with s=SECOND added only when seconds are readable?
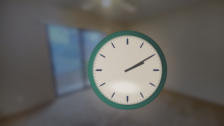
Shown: h=2 m=10
